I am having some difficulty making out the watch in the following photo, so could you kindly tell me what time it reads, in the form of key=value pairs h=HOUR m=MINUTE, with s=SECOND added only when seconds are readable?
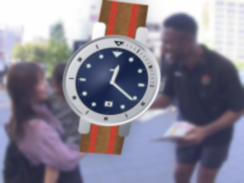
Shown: h=12 m=21
